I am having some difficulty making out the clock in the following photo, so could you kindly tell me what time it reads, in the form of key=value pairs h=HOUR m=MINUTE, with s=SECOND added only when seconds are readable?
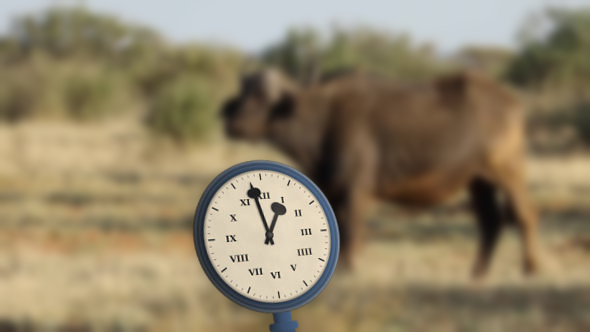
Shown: h=12 m=58
